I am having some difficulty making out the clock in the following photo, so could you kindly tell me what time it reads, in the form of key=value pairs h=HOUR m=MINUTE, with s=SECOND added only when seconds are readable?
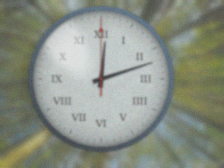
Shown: h=12 m=12 s=0
